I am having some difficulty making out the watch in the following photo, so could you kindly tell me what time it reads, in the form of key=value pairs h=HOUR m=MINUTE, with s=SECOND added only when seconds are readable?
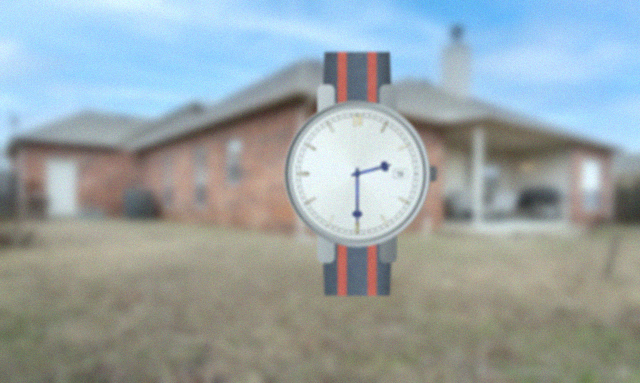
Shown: h=2 m=30
